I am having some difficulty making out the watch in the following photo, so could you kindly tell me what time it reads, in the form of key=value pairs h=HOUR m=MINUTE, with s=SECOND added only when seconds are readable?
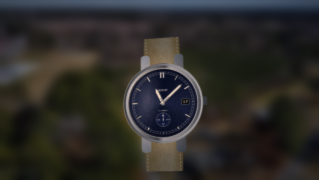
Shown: h=11 m=8
